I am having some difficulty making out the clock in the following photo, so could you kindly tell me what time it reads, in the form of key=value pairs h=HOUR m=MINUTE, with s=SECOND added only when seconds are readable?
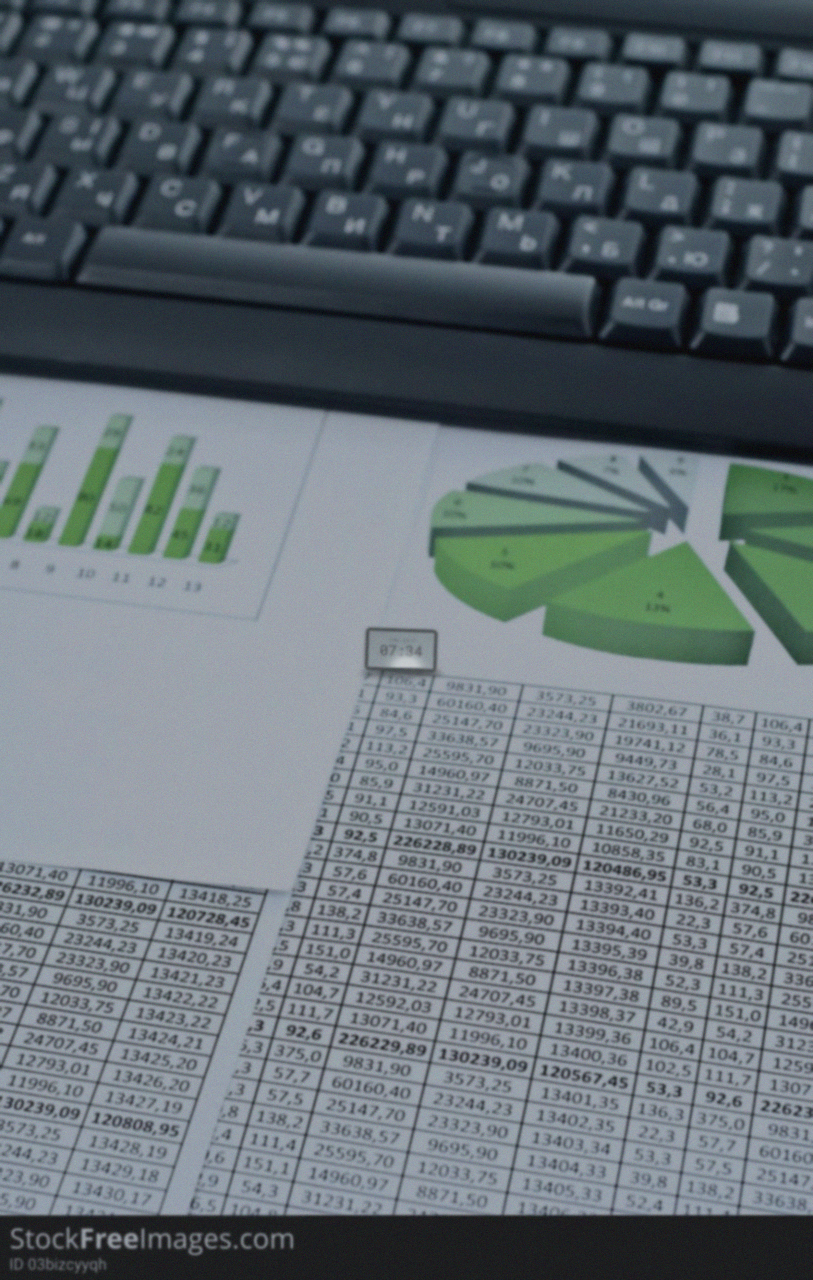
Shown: h=7 m=34
